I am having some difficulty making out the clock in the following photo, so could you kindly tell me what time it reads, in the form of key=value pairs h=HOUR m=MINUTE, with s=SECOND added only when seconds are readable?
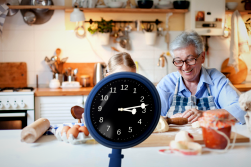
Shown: h=3 m=13
